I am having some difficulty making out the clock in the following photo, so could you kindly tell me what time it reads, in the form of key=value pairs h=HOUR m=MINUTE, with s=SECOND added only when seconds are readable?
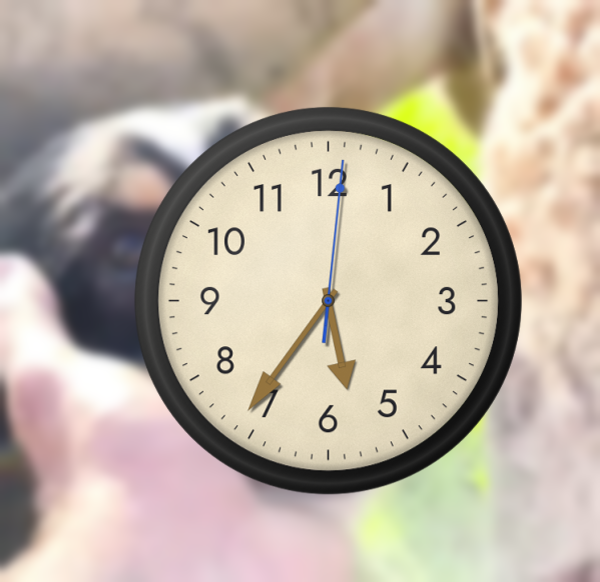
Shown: h=5 m=36 s=1
